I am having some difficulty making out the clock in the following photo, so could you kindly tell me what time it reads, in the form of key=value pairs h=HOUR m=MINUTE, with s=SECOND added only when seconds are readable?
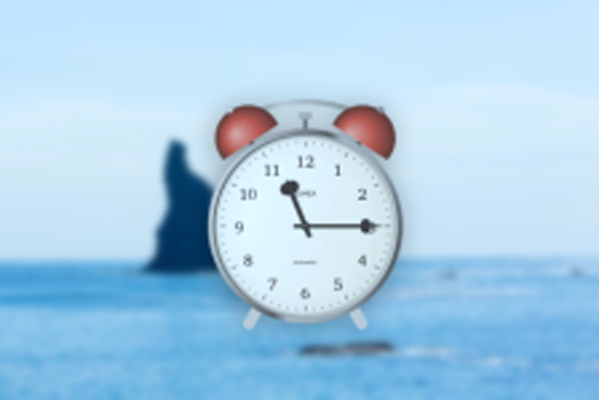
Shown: h=11 m=15
